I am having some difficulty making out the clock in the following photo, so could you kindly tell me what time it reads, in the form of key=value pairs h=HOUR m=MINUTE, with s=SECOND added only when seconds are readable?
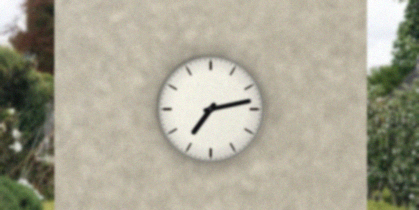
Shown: h=7 m=13
